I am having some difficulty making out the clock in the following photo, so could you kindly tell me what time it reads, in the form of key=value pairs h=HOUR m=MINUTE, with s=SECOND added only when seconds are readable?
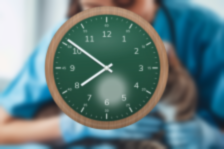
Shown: h=7 m=51
